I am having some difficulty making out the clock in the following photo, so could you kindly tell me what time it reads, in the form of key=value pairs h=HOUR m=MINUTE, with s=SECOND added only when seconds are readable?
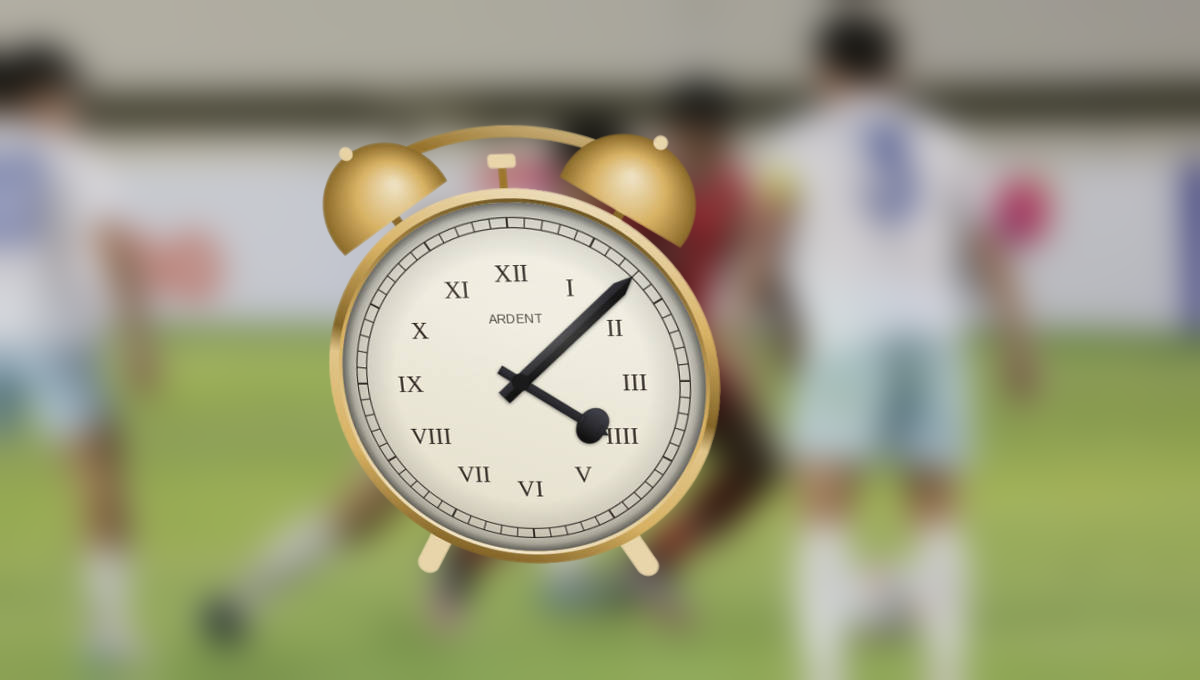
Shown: h=4 m=8
